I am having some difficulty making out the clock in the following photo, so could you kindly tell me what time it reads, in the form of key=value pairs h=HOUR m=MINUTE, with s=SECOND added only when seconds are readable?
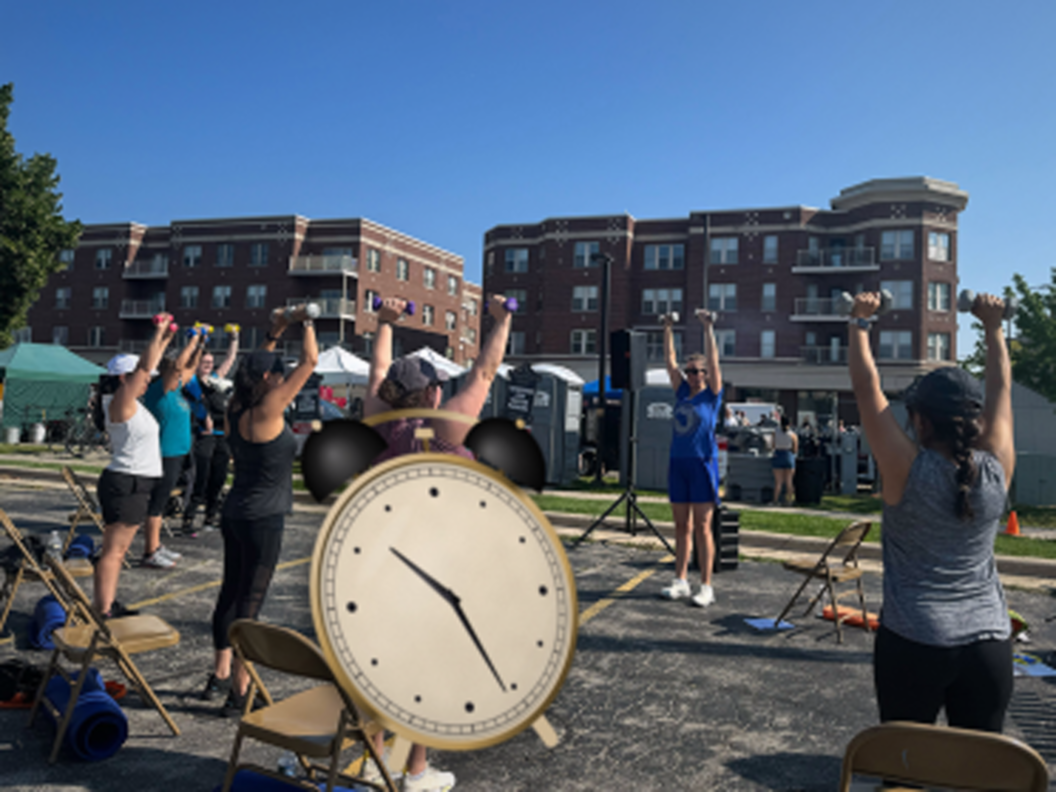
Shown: h=10 m=26
